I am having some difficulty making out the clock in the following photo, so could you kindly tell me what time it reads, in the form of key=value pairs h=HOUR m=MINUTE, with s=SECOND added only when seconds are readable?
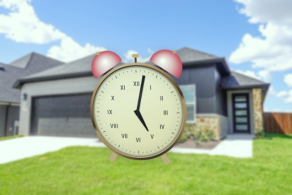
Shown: h=5 m=2
